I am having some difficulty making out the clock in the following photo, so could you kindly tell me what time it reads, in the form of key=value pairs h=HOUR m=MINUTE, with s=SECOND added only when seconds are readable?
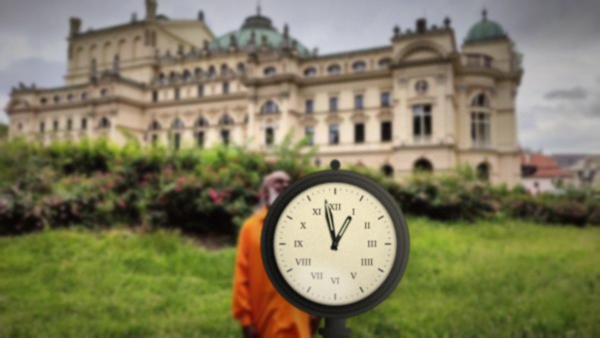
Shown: h=12 m=58
